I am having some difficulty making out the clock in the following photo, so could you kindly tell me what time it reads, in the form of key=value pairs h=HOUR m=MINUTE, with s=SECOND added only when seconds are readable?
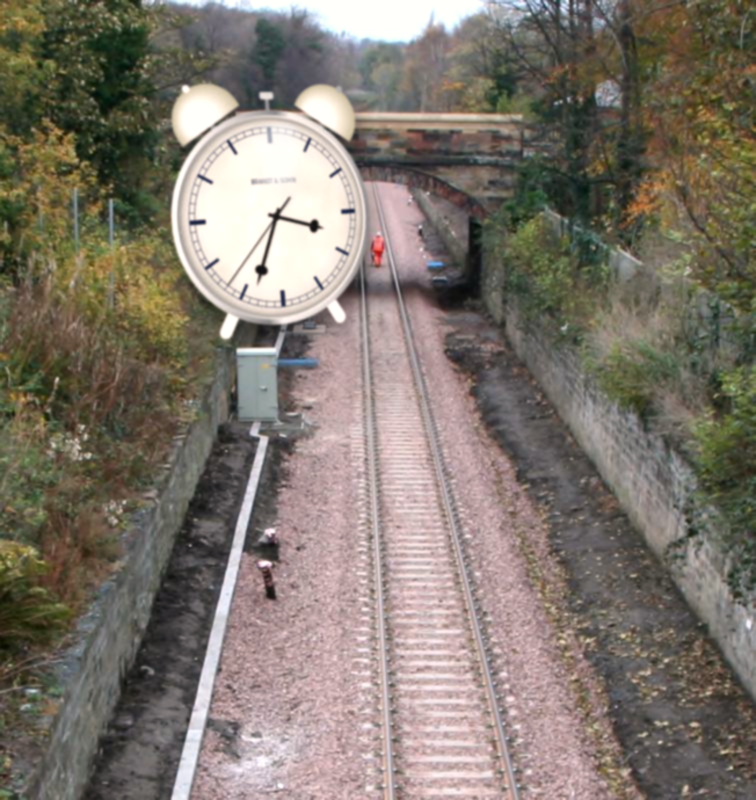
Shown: h=3 m=33 s=37
